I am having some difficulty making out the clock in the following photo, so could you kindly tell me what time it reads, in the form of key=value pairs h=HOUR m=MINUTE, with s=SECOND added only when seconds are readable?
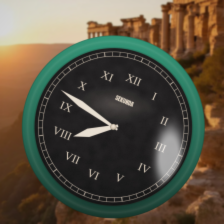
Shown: h=7 m=47
